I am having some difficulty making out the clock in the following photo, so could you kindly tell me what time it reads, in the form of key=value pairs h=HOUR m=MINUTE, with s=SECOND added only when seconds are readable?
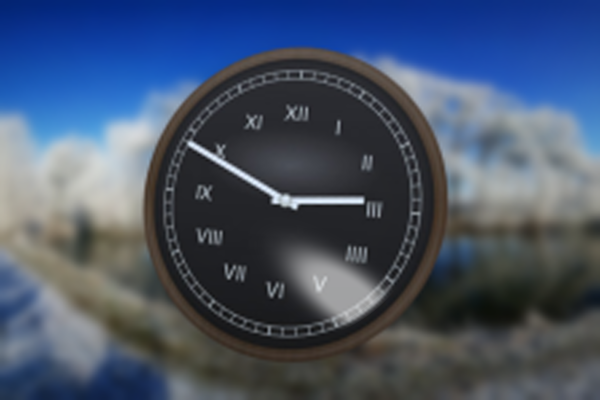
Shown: h=2 m=49
